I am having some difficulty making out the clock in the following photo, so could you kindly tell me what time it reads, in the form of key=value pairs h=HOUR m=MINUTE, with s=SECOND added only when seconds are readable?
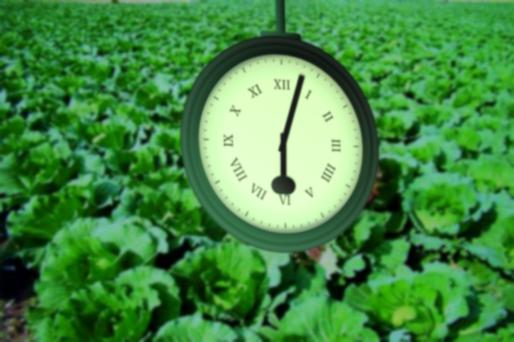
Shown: h=6 m=3
